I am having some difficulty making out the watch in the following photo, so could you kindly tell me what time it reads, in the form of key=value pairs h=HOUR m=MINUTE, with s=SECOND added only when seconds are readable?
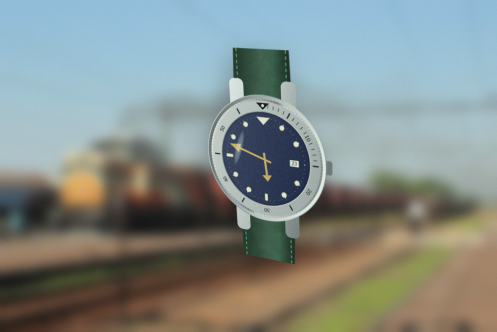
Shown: h=5 m=48
